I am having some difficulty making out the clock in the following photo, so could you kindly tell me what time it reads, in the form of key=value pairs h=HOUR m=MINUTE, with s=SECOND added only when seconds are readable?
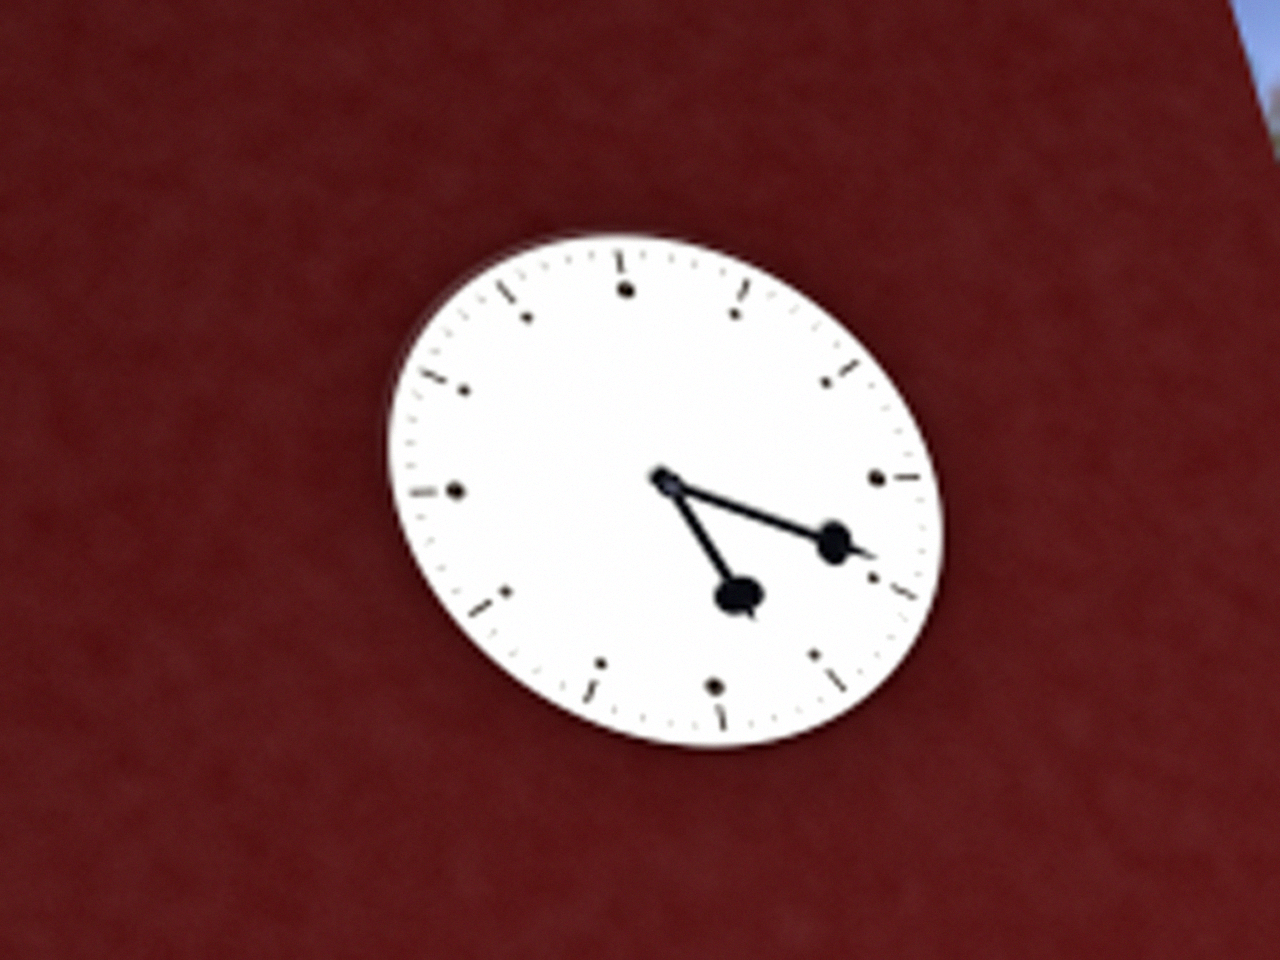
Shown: h=5 m=19
